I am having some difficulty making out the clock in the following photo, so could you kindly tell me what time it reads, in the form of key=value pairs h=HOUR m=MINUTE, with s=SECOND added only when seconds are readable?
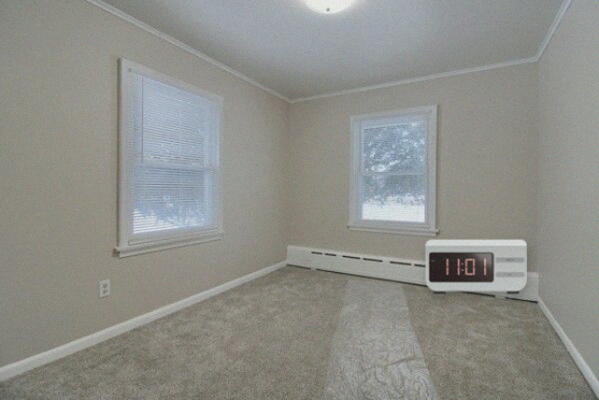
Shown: h=11 m=1
